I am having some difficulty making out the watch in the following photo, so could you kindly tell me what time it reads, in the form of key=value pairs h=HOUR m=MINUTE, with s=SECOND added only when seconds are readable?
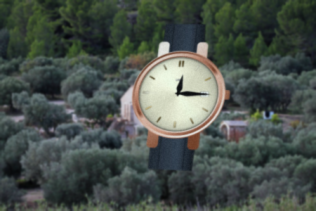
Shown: h=12 m=15
